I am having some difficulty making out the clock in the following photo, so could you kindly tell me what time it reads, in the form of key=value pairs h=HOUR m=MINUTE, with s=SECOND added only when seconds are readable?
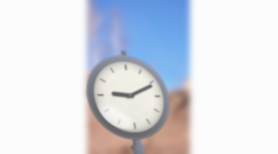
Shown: h=9 m=11
